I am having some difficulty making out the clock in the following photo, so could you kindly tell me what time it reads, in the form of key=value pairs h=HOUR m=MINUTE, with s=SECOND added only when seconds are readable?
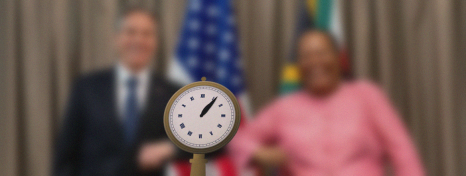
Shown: h=1 m=6
